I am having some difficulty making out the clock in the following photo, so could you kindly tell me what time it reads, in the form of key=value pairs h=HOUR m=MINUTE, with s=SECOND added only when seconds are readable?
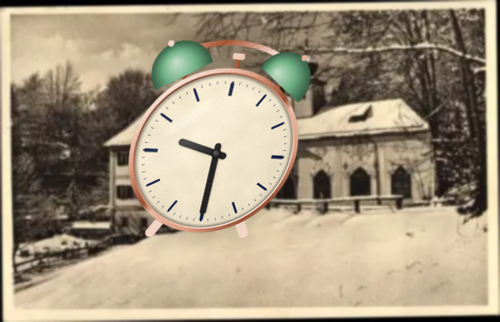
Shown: h=9 m=30
